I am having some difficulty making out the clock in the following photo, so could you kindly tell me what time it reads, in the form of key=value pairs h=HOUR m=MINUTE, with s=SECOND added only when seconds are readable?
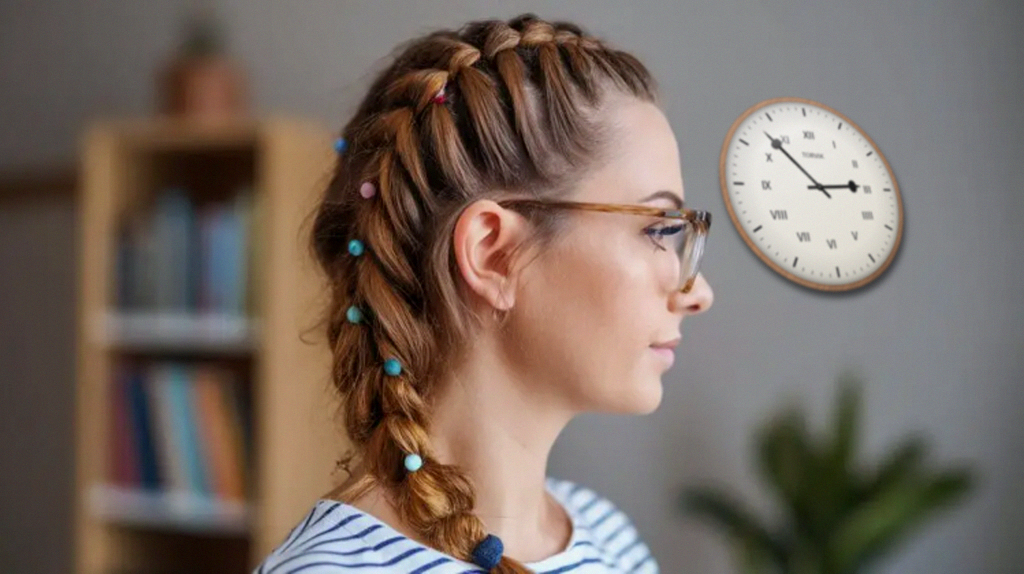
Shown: h=2 m=53
